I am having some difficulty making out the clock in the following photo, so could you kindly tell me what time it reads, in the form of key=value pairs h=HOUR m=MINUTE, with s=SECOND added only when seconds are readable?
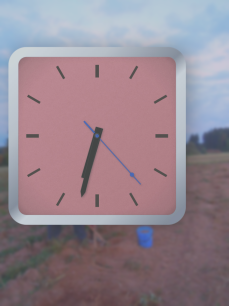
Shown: h=6 m=32 s=23
